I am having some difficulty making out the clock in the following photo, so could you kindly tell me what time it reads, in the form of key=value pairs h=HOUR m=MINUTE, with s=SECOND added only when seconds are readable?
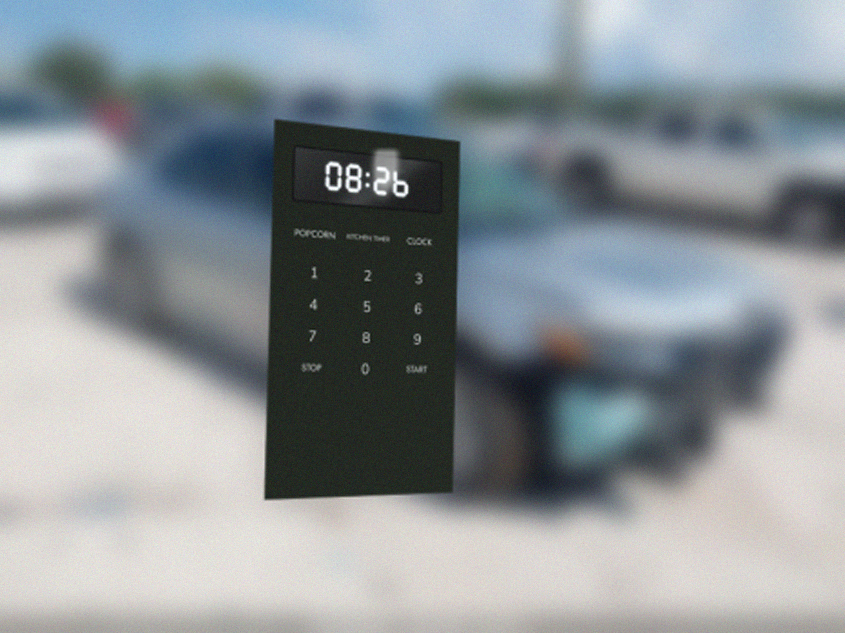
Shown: h=8 m=26
